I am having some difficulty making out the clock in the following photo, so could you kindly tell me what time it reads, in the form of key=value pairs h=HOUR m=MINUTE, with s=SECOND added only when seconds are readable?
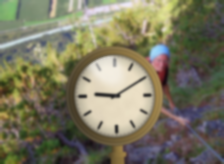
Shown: h=9 m=10
